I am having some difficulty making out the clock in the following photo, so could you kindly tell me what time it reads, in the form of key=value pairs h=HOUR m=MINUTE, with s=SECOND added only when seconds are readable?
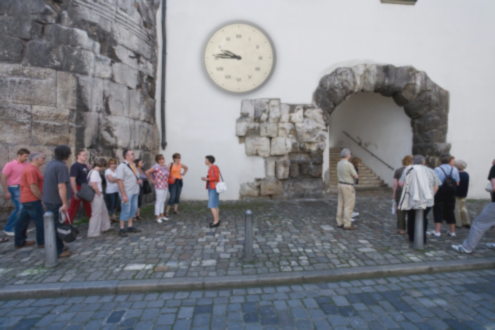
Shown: h=9 m=46
